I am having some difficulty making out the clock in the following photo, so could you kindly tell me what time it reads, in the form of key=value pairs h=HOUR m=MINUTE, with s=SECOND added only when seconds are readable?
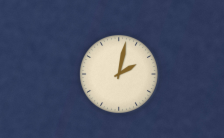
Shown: h=2 m=2
